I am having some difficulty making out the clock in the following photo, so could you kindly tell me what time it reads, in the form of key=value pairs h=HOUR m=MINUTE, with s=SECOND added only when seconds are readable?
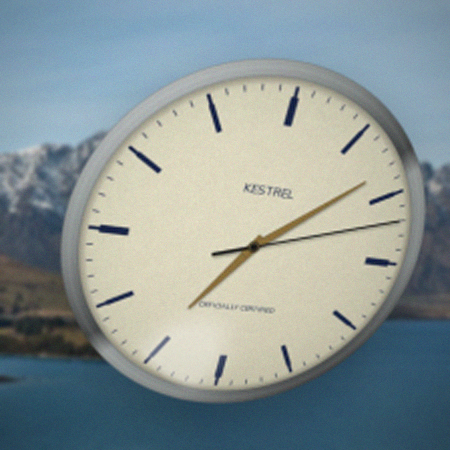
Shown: h=7 m=8 s=12
